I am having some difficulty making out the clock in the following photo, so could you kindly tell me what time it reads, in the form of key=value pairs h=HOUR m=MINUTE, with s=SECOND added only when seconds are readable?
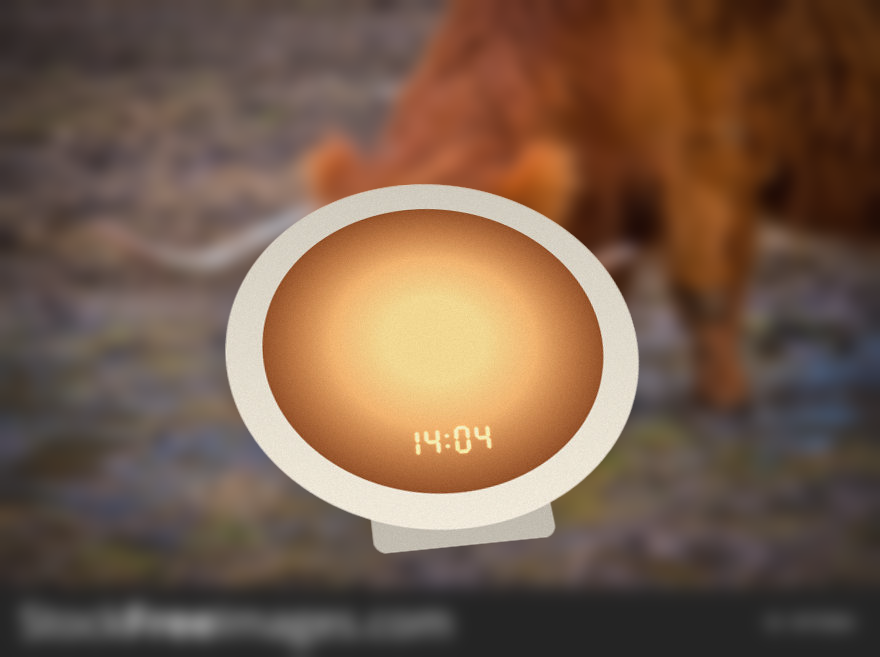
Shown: h=14 m=4
